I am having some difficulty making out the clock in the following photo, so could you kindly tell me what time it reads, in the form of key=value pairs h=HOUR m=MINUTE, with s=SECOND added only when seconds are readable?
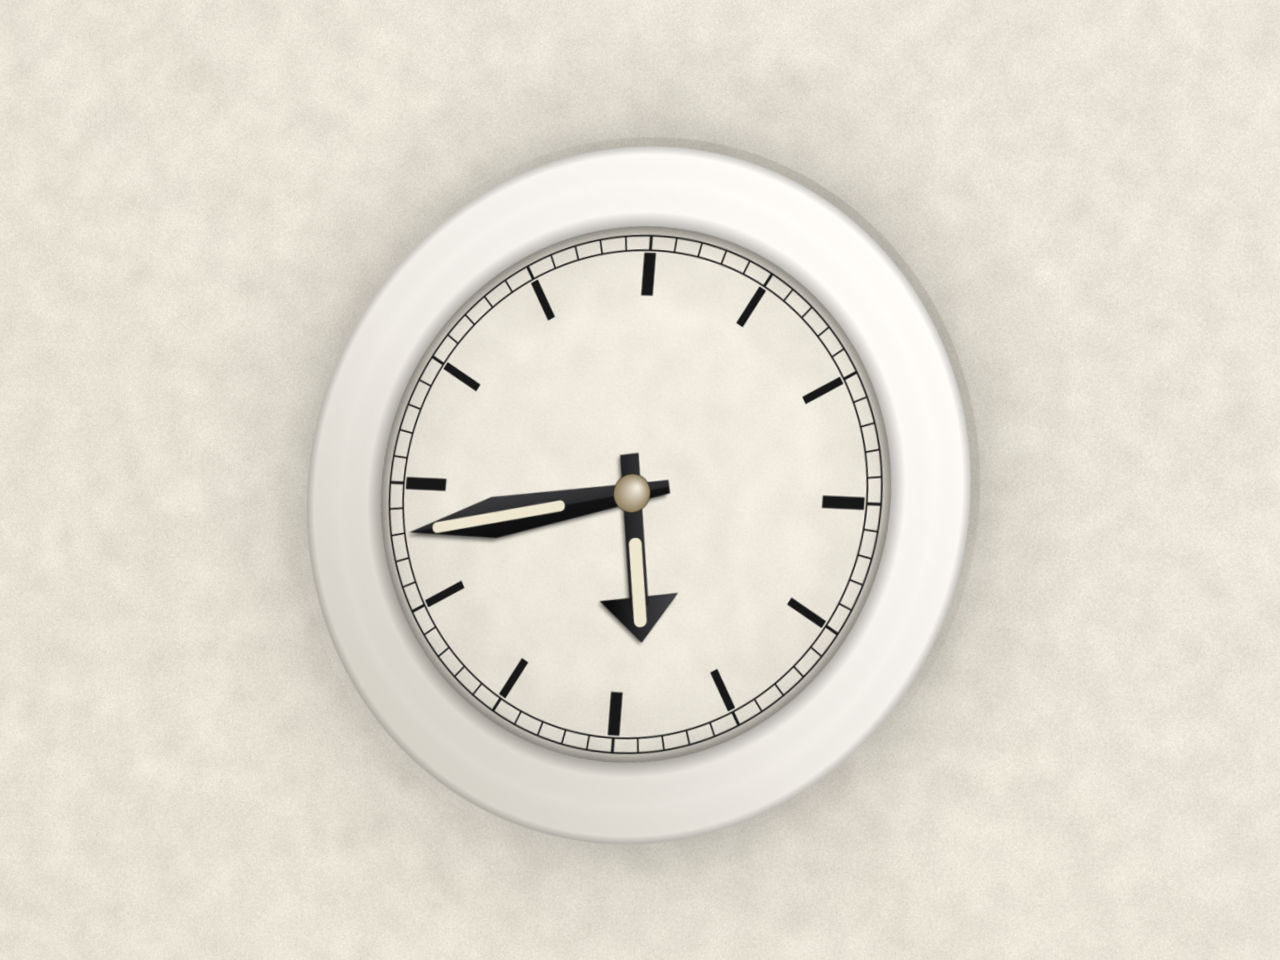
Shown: h=5 m=43
